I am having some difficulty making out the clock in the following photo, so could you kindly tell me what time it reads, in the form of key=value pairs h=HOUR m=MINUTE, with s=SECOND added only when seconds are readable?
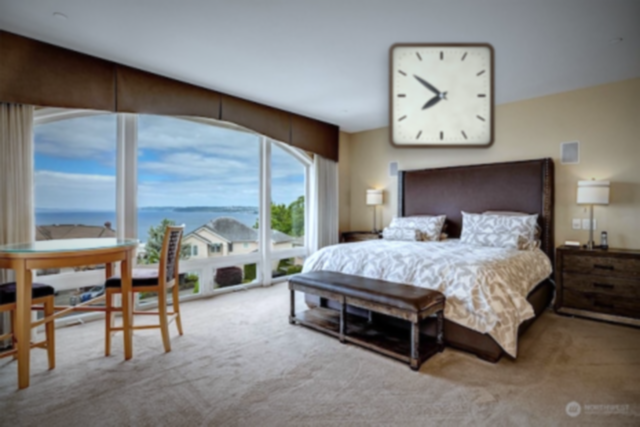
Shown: h=7 m=51
